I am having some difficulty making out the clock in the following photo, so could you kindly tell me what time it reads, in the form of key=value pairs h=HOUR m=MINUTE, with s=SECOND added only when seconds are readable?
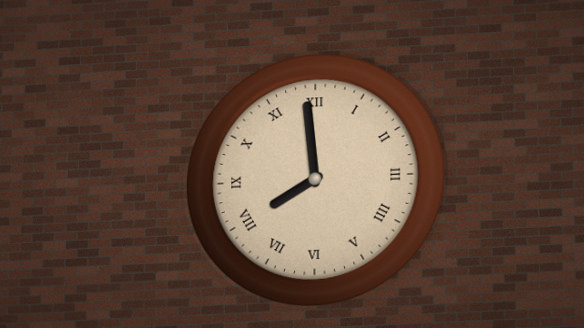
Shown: h=7 m=59
